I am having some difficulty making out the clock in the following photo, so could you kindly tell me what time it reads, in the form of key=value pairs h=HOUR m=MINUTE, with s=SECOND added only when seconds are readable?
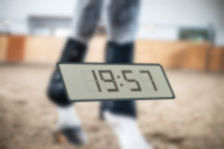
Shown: h=19 m=57
